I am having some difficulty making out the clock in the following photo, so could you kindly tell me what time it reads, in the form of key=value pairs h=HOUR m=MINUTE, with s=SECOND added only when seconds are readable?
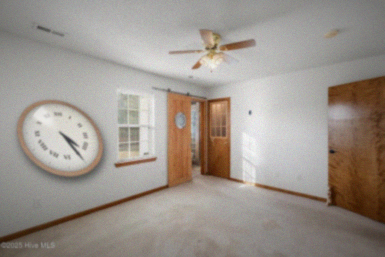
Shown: h=4 m=25
